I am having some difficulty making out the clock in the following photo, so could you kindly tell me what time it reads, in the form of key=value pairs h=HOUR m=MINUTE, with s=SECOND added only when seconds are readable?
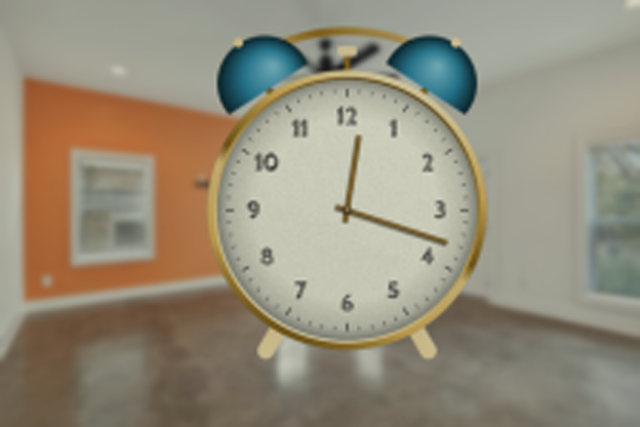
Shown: h=12 m=18
